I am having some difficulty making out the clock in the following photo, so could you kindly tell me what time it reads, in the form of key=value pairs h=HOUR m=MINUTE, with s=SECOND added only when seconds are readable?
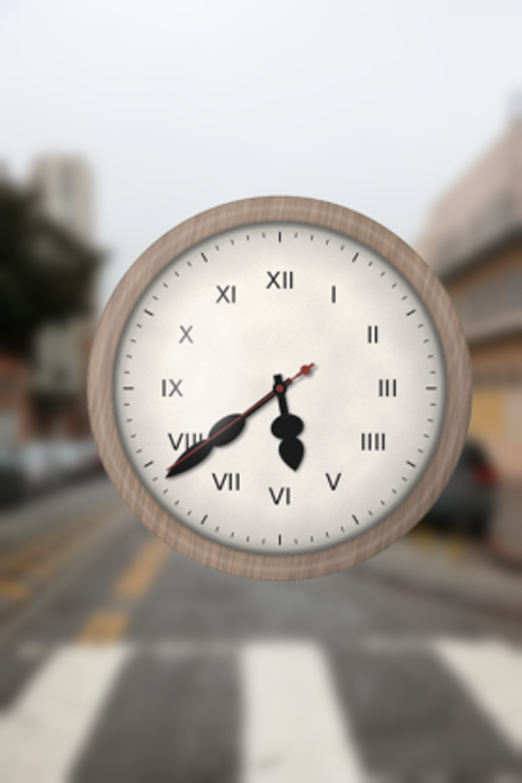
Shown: h=5 m=38 s=39
